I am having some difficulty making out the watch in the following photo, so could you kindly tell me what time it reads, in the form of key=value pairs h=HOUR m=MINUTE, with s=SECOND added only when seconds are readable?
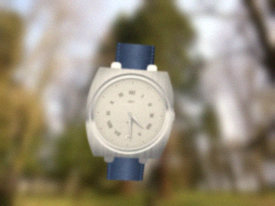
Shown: h=4 m=29
